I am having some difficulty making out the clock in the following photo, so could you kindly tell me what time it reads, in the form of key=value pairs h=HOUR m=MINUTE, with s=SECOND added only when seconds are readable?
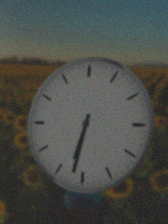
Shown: h=6 m=32
